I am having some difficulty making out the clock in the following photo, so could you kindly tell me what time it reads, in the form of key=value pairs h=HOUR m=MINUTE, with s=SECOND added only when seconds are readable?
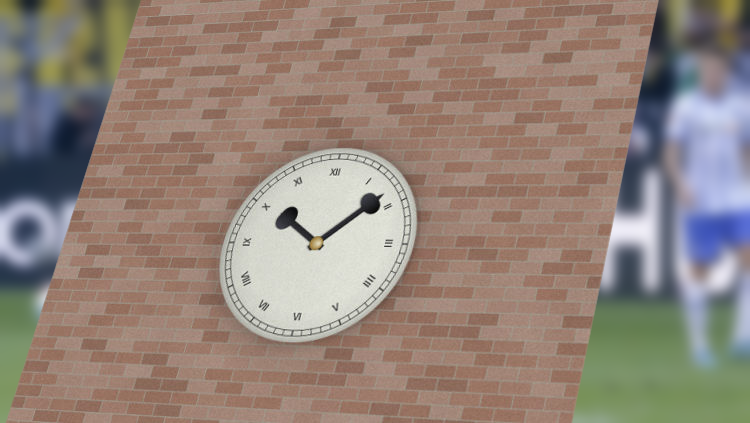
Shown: h=10 m=8
